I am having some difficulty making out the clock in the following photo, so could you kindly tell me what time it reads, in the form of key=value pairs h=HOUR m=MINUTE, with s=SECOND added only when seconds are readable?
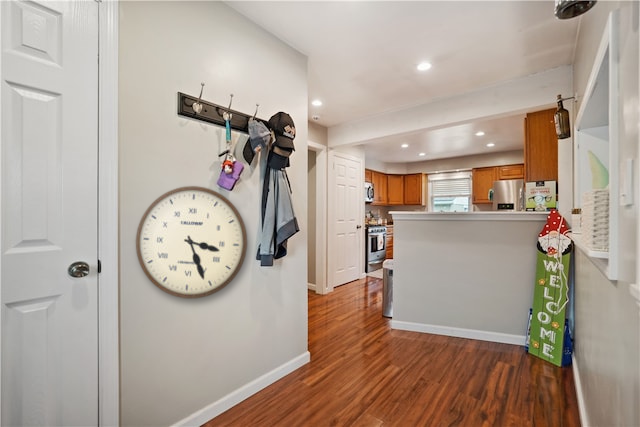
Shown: h=3 m=26
